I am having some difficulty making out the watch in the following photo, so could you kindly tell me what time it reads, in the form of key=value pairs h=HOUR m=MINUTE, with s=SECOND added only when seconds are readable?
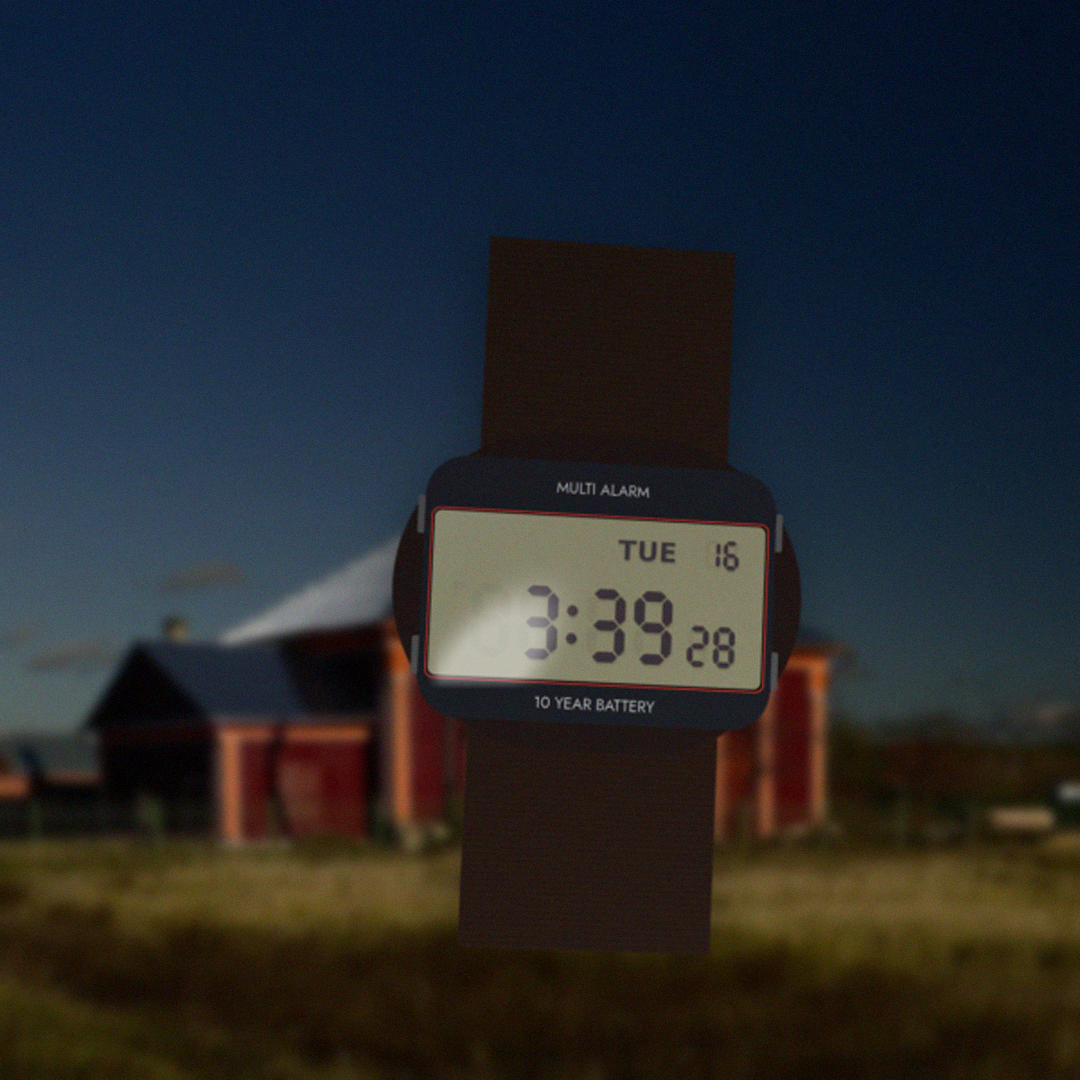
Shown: h=3 m=39 s=28
